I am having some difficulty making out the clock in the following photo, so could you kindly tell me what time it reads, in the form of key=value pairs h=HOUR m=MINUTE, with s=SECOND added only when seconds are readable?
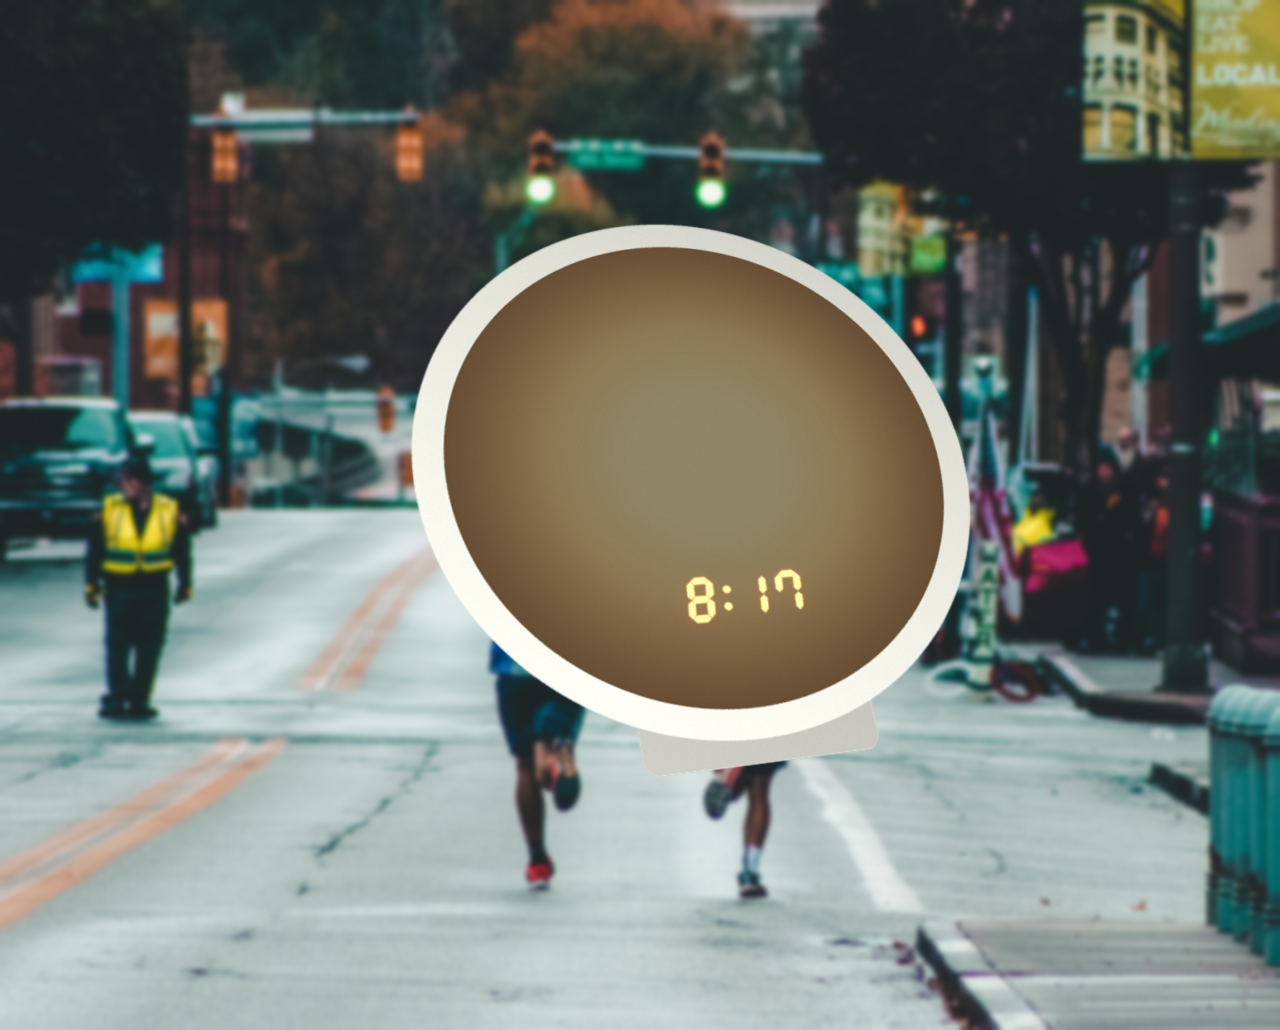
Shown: h=8 m=17
